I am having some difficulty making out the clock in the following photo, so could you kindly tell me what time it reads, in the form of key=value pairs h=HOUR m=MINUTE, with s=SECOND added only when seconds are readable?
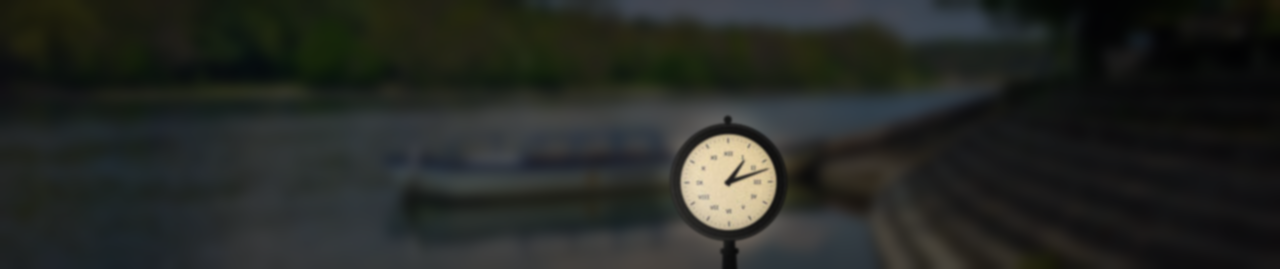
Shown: h=1 m=12
